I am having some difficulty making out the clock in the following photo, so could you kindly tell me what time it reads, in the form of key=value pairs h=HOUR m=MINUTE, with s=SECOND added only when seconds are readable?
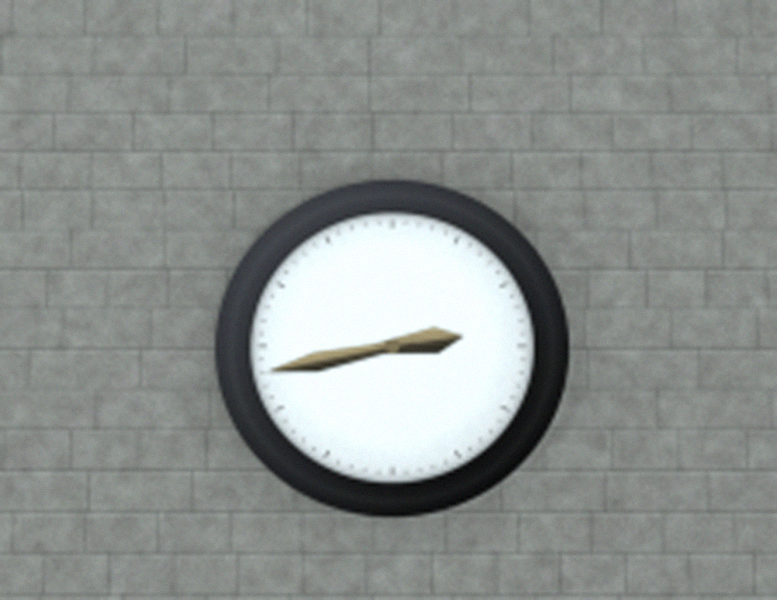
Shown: h=2 m=43
